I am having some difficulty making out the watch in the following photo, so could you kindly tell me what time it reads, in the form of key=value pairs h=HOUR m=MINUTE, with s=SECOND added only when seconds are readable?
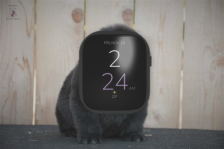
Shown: h=2 m=24
